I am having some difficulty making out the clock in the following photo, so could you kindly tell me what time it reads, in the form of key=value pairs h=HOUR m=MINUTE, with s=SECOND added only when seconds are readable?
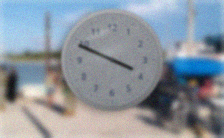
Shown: h=3 m=49
